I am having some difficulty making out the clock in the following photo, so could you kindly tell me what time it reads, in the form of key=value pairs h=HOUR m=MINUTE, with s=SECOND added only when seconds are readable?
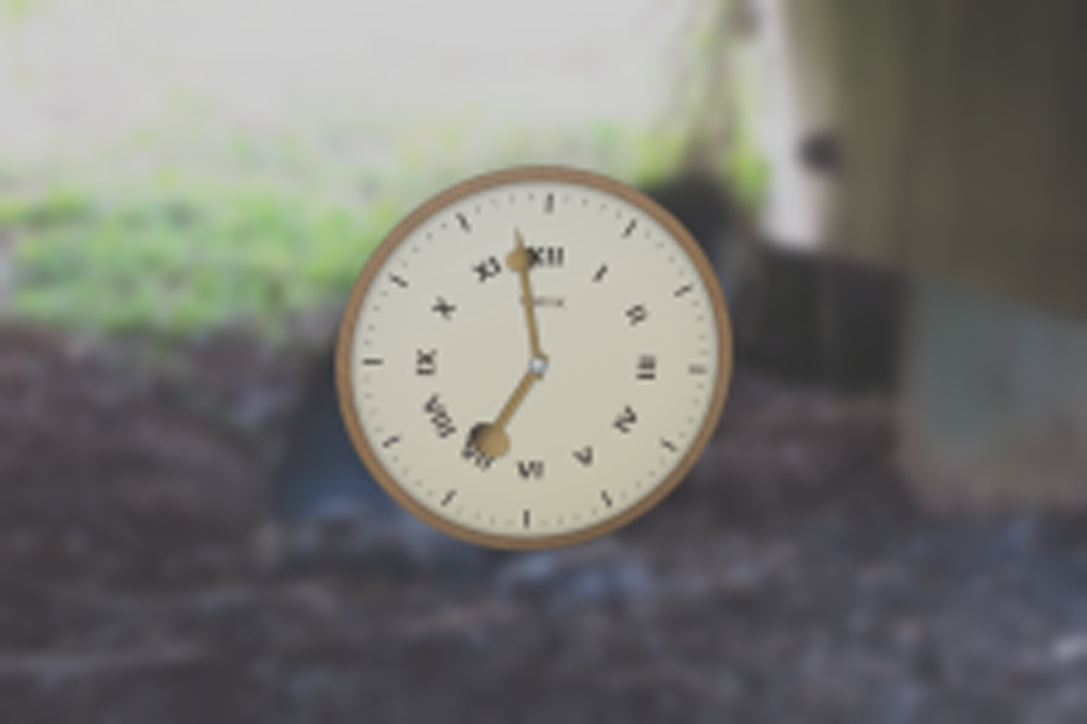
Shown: h=6 m=58
